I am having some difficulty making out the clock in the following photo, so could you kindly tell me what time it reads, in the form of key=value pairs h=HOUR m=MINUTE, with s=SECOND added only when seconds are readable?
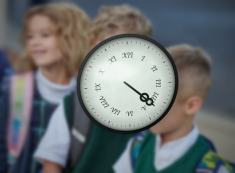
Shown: h=4 m=22
